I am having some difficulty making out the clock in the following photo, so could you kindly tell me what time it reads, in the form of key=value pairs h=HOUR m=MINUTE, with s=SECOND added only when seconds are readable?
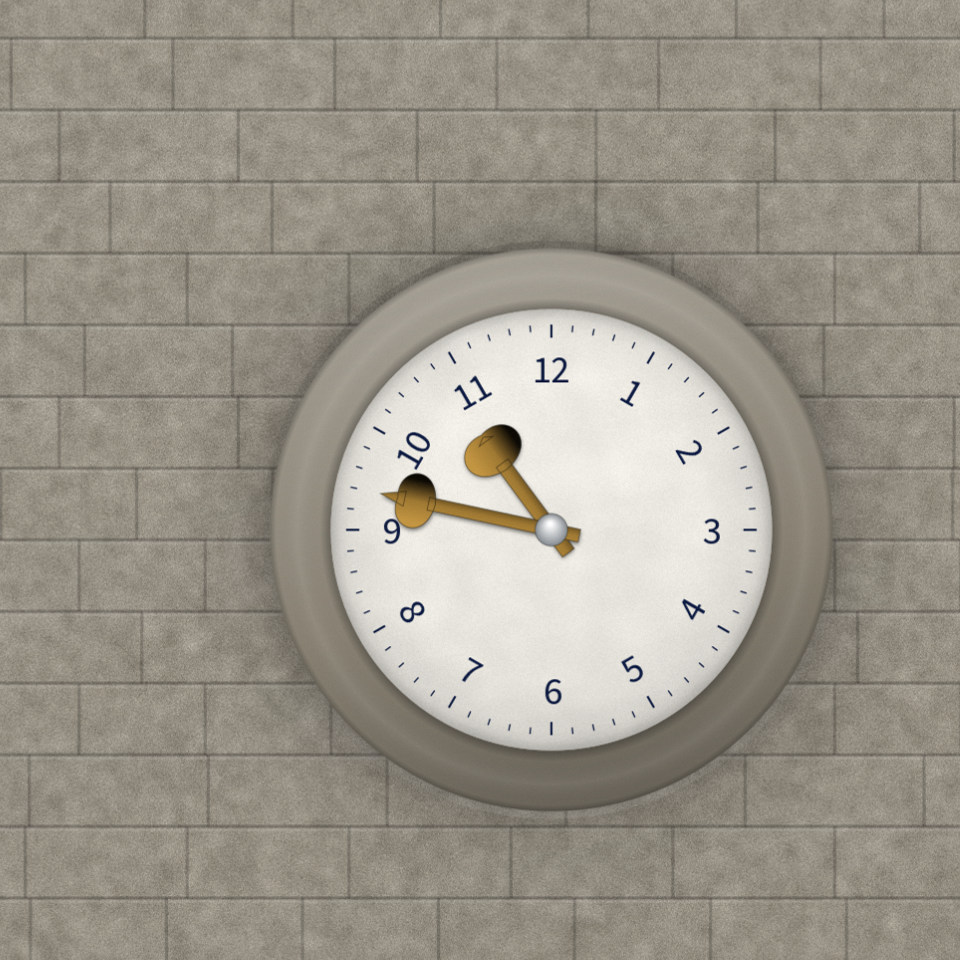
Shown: h=10 m=47
